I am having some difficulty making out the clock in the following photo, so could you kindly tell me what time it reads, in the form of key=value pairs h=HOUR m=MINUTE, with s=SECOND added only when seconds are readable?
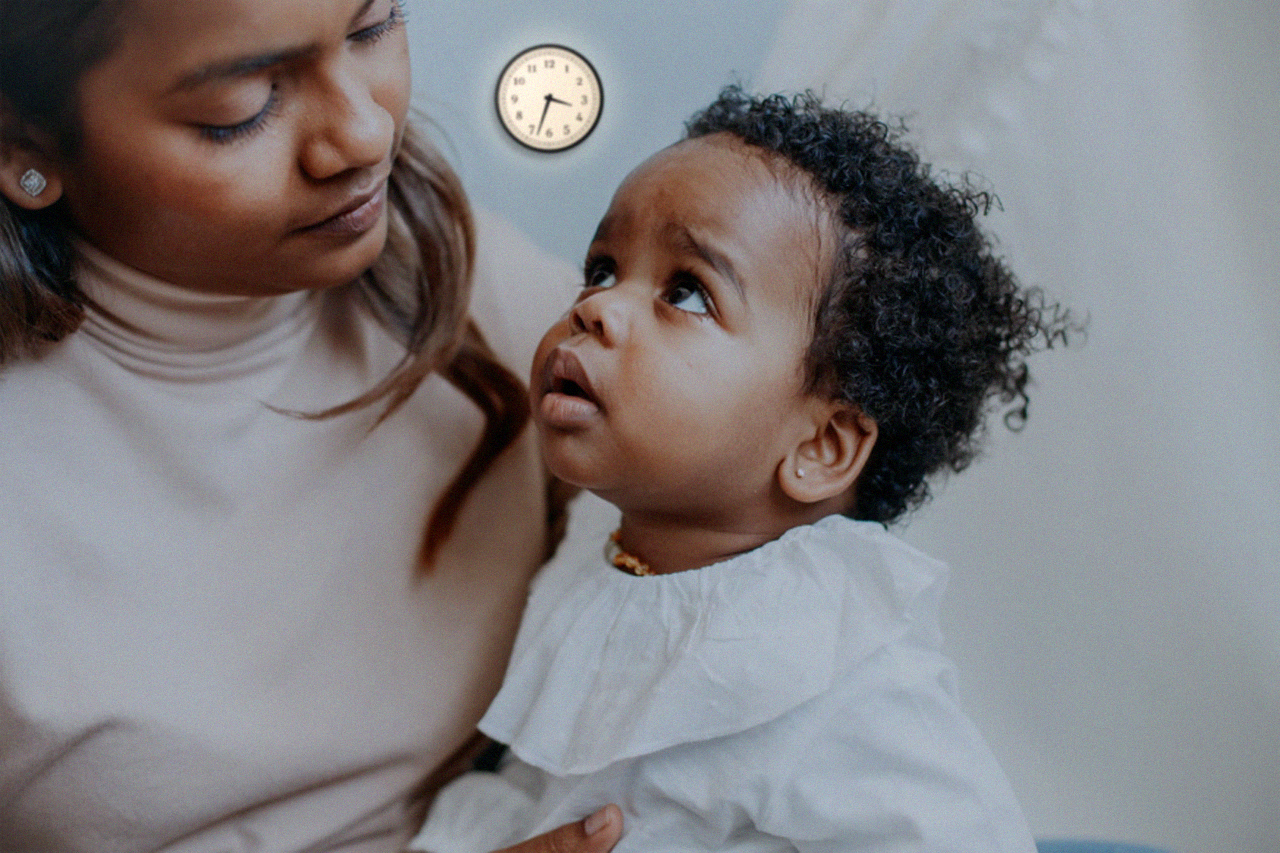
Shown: h=3 m=33
